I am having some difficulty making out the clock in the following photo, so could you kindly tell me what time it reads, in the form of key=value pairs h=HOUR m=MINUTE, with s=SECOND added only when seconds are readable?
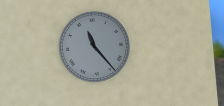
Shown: h=11 m=24
